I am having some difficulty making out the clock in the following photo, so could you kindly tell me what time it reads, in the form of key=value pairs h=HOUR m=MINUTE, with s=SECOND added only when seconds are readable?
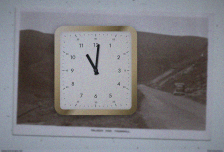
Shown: h=11 m=1
